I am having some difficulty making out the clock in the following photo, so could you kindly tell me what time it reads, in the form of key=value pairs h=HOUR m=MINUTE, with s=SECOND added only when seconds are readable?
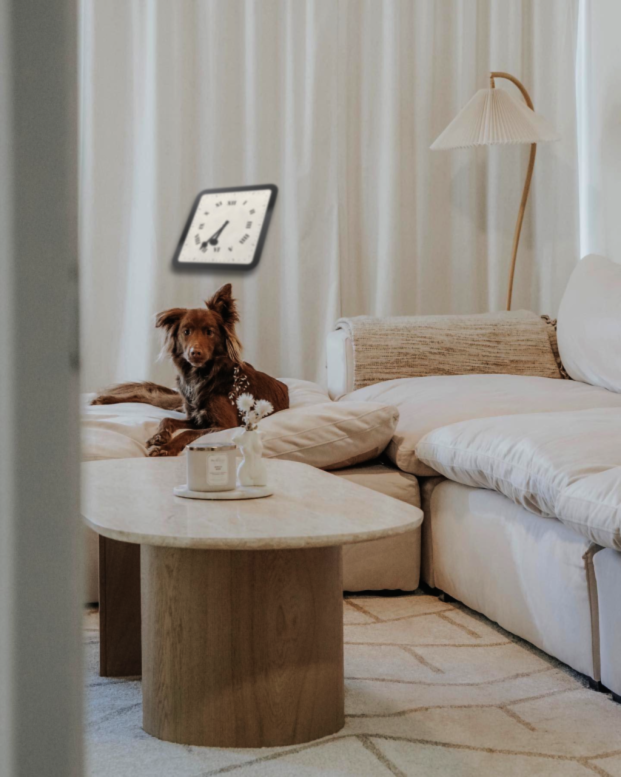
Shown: h=6 m=36
